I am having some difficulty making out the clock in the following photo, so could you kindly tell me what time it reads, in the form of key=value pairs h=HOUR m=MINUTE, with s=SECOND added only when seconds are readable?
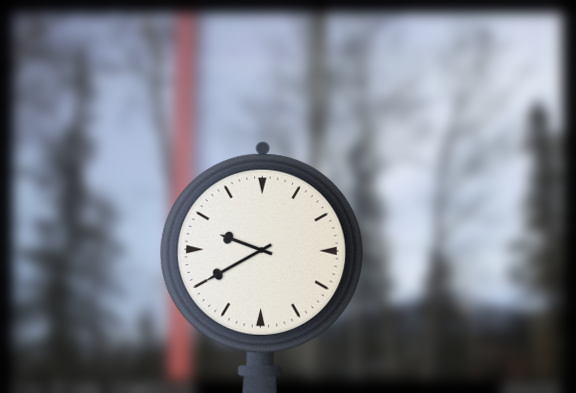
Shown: h=9 m=40
